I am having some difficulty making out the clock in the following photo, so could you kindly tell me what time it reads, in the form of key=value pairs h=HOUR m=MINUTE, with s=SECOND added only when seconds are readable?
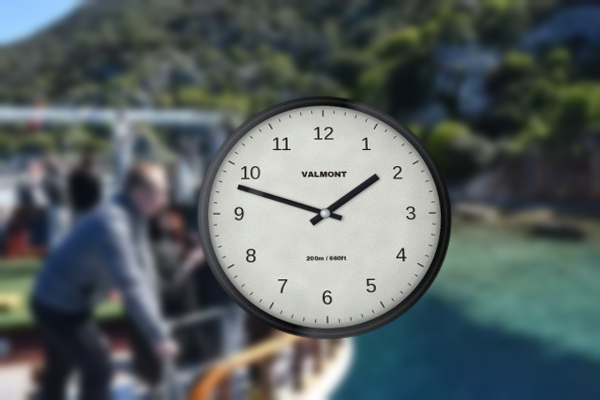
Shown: h=1 m=48
